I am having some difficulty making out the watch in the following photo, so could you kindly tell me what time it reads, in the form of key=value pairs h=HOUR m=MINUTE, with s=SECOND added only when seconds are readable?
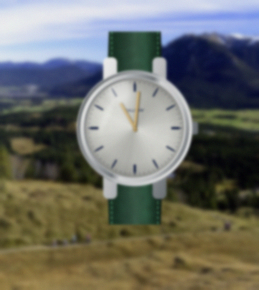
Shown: h=11 m=1
